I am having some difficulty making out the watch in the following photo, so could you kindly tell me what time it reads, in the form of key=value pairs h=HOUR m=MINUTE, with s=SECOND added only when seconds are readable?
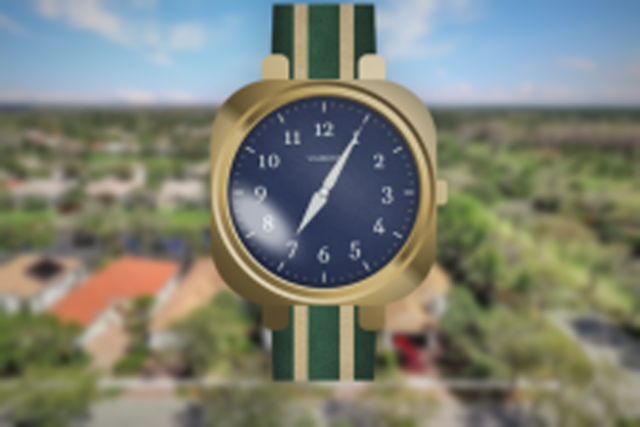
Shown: h=7 m=5
